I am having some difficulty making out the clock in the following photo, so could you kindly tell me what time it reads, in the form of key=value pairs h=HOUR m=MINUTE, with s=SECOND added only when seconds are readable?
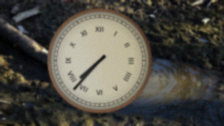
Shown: h=7 m=37
